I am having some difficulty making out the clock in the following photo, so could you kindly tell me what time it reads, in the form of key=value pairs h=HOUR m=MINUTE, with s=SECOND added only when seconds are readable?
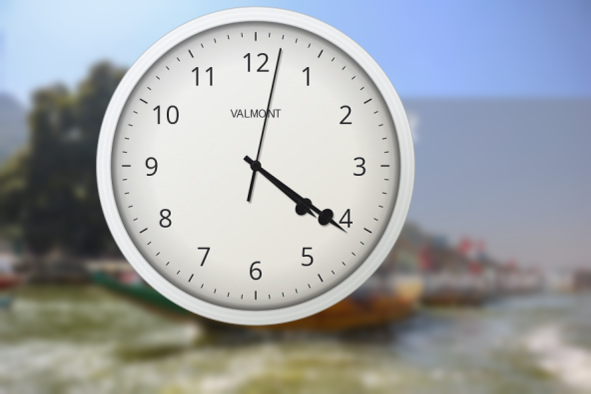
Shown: h=4 m=21 s=2
